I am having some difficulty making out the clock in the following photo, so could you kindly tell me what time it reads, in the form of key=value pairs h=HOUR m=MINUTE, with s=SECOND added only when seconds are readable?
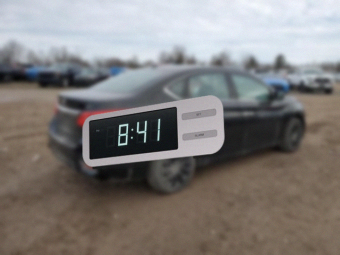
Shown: h=8 m=41
